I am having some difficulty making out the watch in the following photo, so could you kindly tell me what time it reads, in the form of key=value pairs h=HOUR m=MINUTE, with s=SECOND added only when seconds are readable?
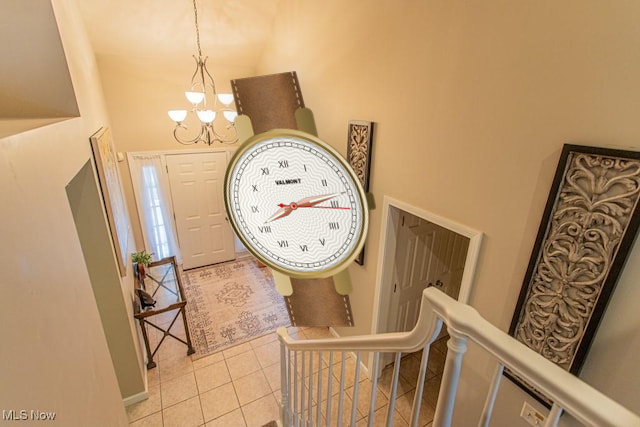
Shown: h=8 m=13 s=16
